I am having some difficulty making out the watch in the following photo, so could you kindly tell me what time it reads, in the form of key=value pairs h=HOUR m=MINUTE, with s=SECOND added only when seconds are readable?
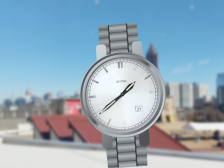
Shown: h=1 m=39
